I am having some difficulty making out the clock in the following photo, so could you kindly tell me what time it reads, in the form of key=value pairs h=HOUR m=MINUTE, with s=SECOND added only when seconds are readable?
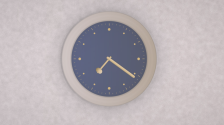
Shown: h=7 m=21
